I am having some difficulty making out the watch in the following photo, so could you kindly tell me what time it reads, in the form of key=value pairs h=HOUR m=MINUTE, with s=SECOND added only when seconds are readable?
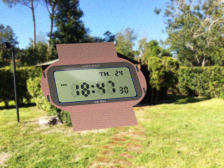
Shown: h=18 m=47 s=30
